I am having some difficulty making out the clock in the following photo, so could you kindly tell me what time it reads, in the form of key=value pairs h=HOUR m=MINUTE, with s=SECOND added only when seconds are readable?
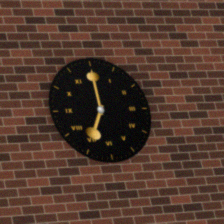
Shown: h=7 m=0
